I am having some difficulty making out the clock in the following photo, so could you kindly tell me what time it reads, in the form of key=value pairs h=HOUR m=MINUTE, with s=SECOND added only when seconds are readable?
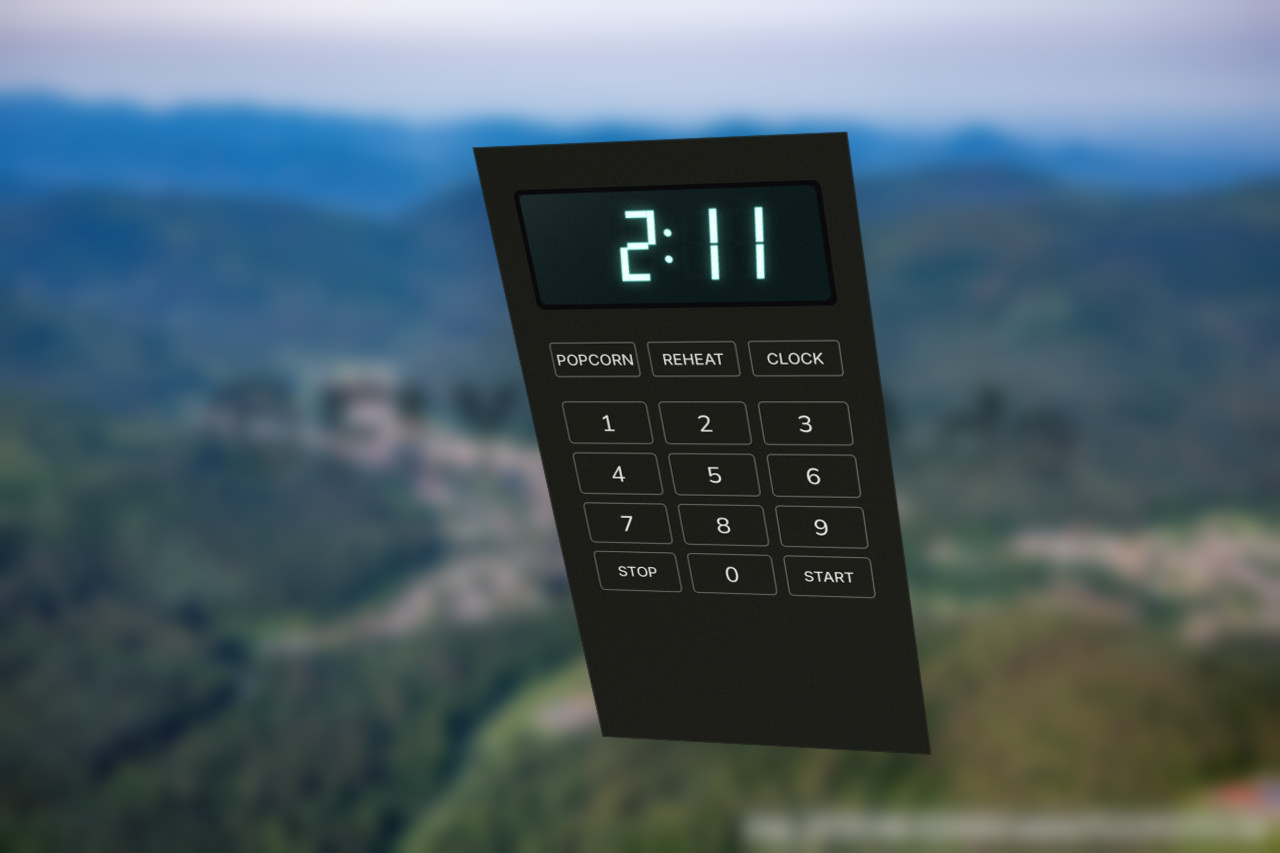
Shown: h=2 m=11
